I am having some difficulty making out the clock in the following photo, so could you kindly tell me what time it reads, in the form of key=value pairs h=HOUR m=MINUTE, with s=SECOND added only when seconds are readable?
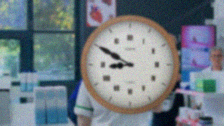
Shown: h=8 m=50
